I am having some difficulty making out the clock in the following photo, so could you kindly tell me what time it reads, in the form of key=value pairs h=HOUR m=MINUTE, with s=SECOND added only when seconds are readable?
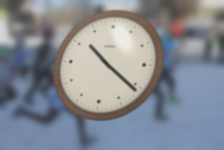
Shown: h=10 m=21
